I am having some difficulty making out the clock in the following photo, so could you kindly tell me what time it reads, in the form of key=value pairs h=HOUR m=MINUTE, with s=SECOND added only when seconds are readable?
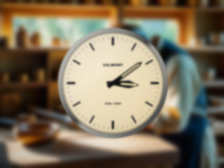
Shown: h=3 m=9
